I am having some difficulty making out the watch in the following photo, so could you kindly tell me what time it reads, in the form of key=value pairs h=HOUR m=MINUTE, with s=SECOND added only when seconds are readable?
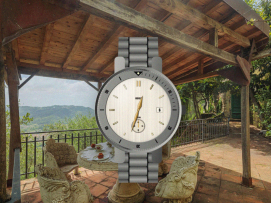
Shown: h=12 m=33
